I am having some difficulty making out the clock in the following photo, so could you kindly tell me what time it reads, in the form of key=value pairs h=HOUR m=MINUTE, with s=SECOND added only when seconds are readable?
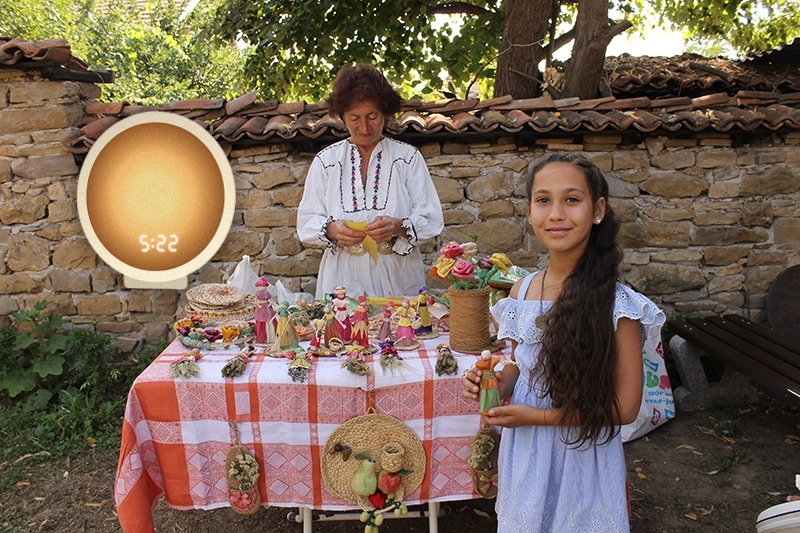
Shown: h=5 m=22
